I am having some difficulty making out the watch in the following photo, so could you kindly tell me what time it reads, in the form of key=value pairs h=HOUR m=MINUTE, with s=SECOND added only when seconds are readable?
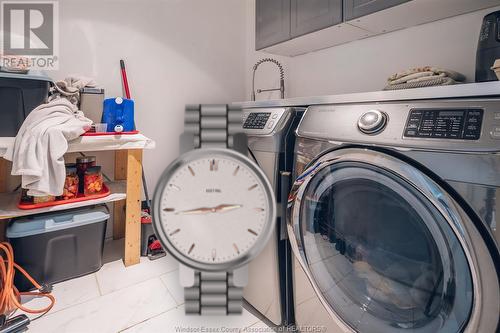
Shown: h=2 m=44
